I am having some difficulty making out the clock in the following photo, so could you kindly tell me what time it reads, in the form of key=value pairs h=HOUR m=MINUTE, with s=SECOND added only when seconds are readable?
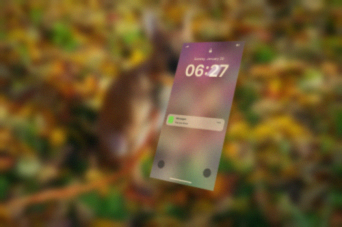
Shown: h=6 m=27
